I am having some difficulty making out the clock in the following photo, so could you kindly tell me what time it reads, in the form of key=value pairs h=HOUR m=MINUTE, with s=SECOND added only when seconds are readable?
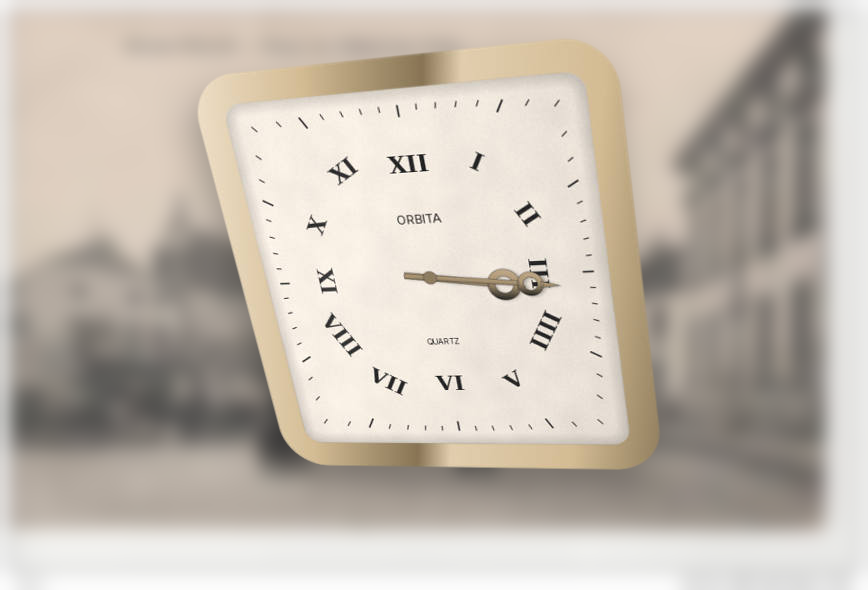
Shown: h=3 m=16
